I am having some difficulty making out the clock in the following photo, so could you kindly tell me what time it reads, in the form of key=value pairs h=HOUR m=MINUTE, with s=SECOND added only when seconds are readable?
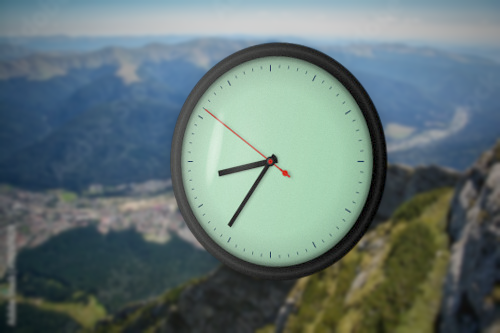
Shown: h=8 m=35 s=51
